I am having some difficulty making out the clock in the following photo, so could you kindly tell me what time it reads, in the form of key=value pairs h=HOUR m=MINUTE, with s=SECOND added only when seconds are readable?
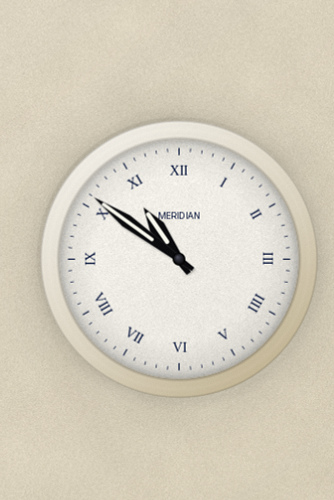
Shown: h=10 m=51
